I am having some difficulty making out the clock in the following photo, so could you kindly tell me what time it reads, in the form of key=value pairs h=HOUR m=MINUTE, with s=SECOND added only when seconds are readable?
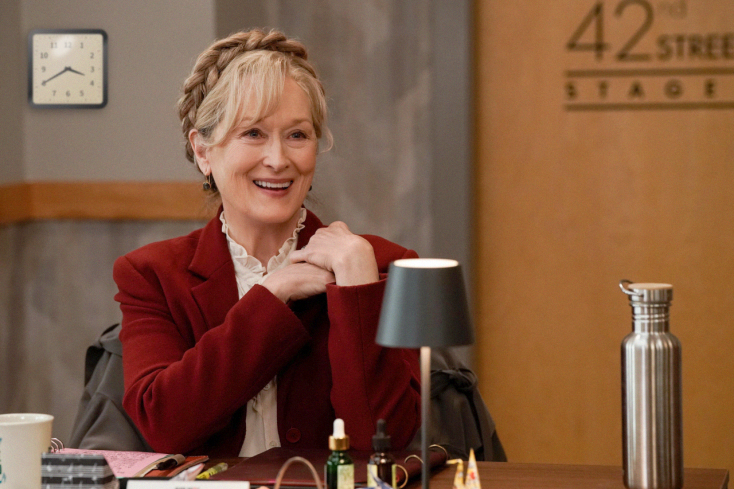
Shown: h=3 m=40
